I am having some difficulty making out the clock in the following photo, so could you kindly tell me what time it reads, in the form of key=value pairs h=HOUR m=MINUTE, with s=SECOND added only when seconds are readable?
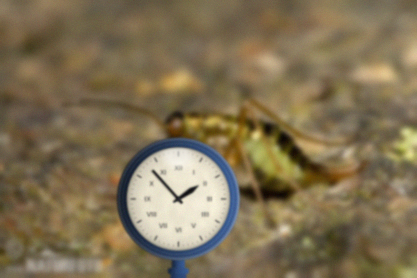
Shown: h=1 m=53
